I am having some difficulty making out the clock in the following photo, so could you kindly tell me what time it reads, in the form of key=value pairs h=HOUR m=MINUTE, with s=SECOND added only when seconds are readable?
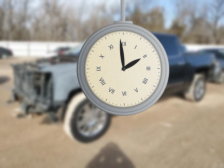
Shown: h=1 m=59
